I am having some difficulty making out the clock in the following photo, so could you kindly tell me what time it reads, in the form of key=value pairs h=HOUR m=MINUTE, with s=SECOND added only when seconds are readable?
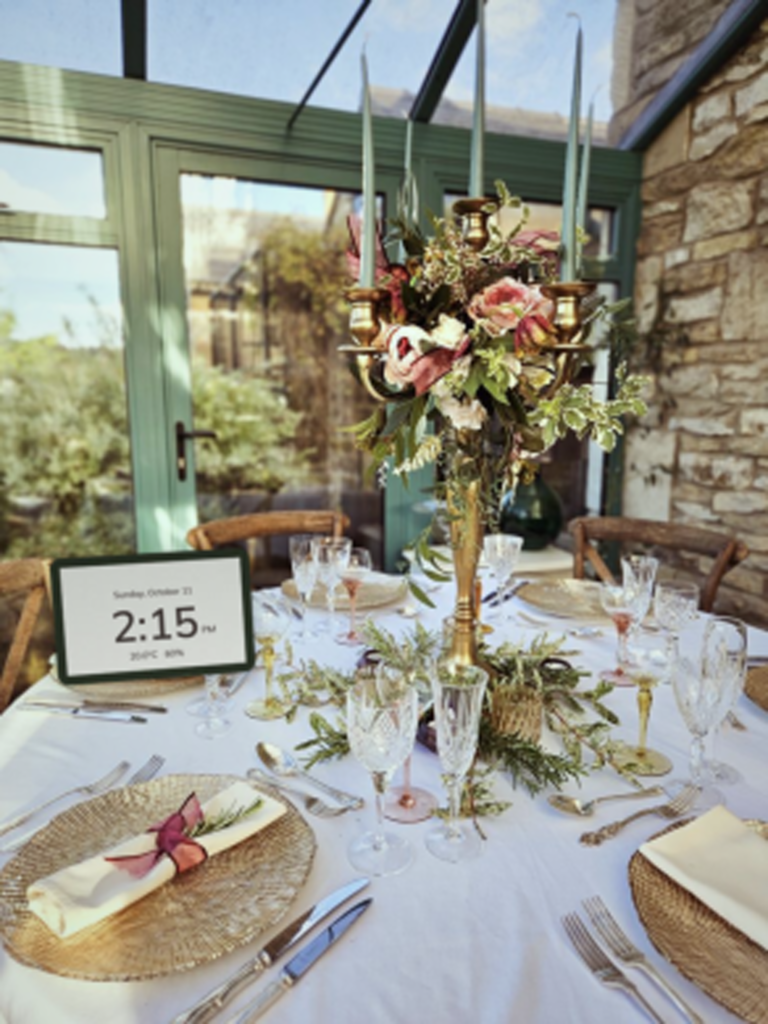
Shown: h=2 m=15
